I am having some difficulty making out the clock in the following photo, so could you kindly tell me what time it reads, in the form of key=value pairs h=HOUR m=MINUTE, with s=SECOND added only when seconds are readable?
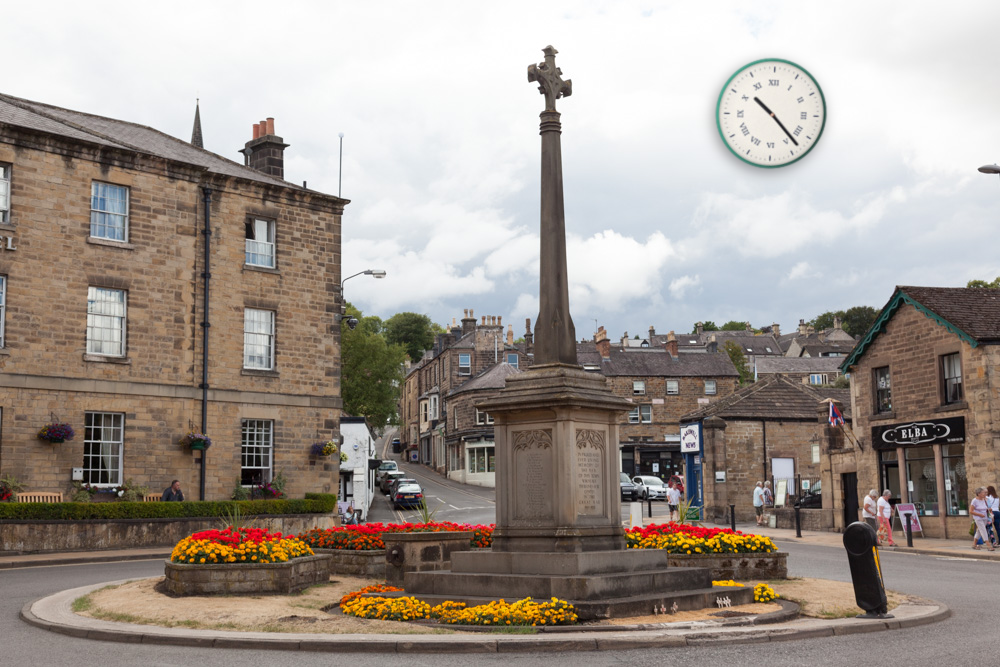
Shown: h=10 m=23
